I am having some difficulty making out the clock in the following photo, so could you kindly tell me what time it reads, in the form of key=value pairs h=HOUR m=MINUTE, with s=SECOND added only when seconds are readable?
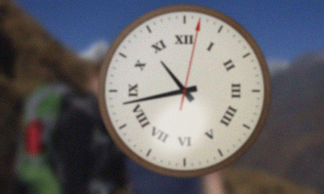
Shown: h=10 m=43 s=2
